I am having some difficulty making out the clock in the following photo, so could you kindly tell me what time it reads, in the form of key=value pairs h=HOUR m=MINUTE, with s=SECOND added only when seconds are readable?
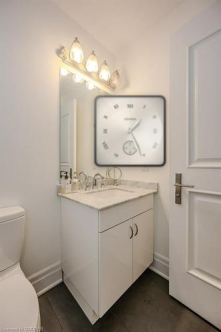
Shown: h=1 m=26
